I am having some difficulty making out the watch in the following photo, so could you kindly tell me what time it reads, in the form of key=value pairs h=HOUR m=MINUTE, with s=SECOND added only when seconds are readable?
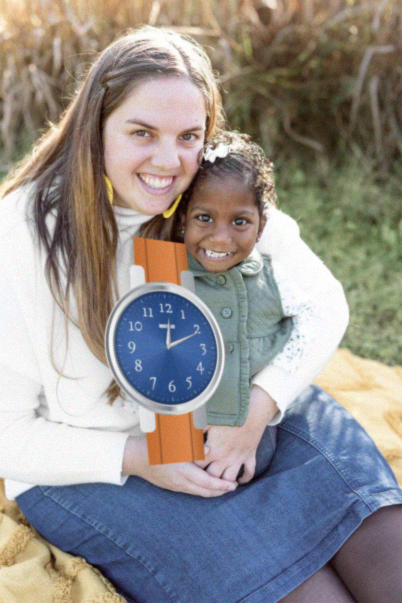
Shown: h=12 m=11
